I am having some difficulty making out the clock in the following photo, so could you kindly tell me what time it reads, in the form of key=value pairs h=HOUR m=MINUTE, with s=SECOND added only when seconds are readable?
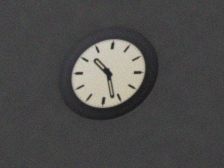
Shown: h=10 m=27
